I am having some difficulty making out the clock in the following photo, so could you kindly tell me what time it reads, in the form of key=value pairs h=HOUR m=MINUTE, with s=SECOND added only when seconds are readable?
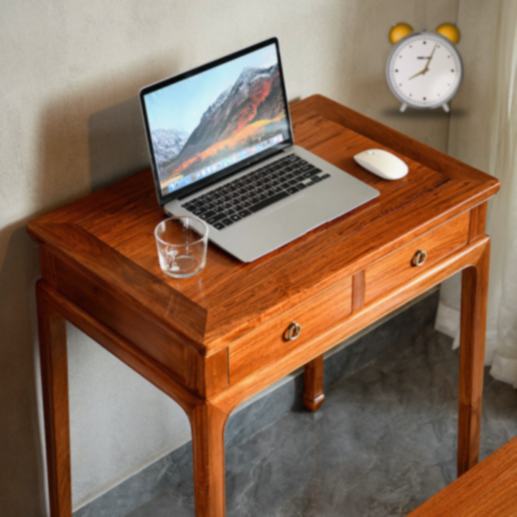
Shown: h=8 m=4
